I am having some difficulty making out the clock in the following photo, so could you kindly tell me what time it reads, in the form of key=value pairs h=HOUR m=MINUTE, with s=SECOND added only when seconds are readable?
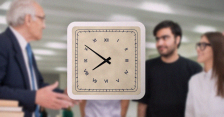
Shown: h=7 m=51
